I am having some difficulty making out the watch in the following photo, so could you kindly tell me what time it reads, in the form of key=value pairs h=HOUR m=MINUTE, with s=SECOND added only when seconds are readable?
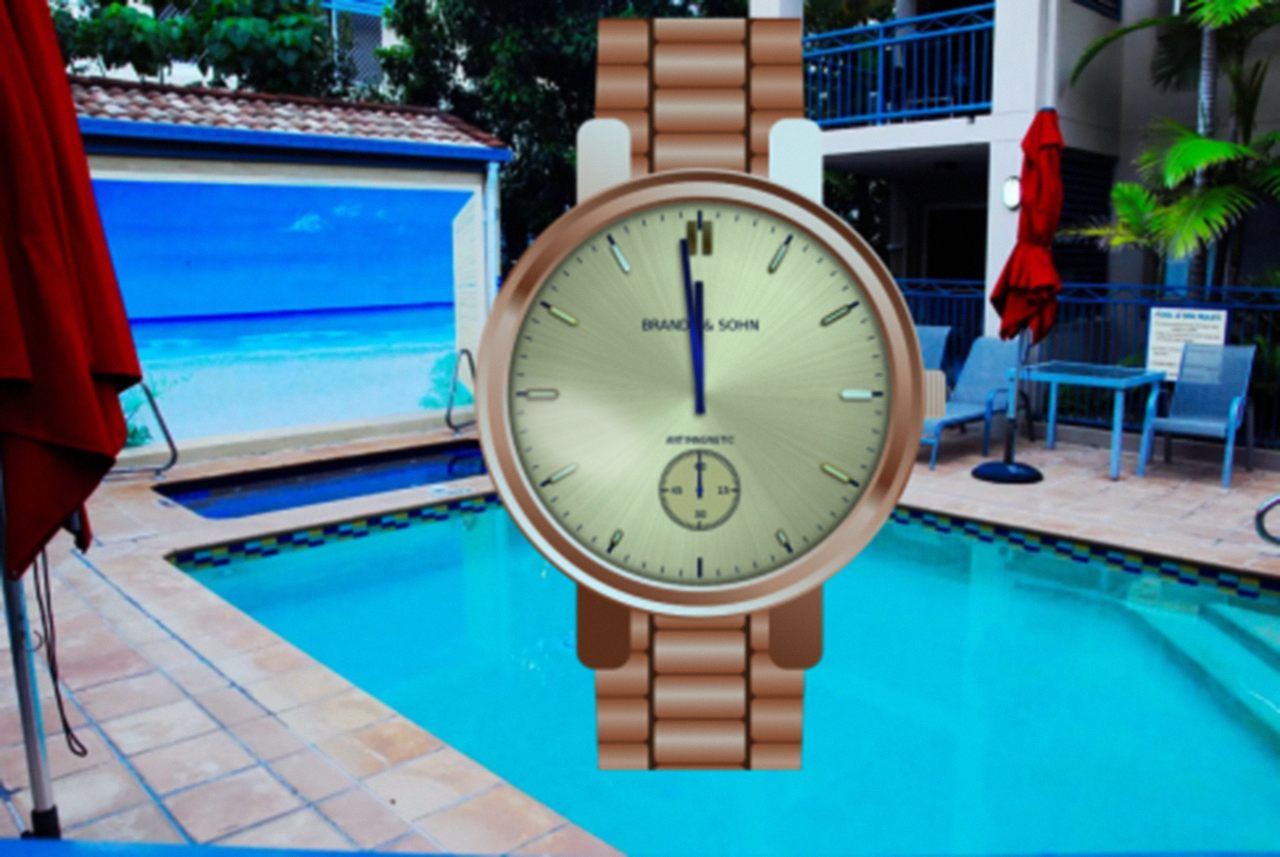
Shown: h=11 m=59
